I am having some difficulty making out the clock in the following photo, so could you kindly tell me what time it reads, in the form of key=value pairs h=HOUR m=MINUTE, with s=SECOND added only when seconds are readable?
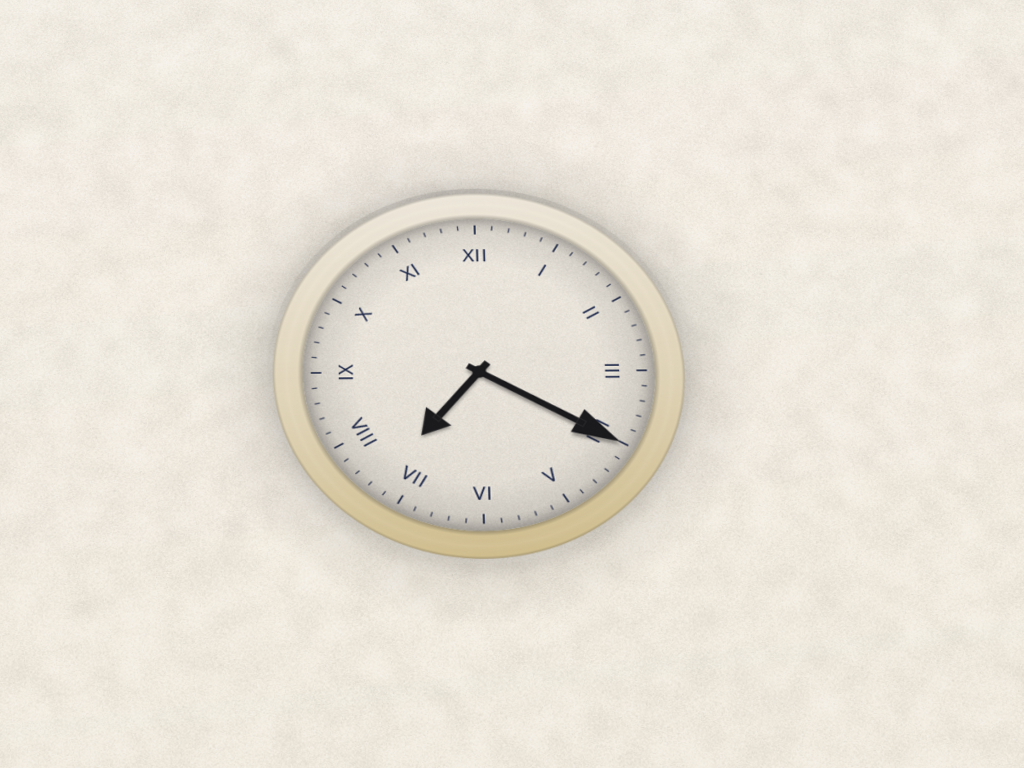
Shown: h=7 m=20
